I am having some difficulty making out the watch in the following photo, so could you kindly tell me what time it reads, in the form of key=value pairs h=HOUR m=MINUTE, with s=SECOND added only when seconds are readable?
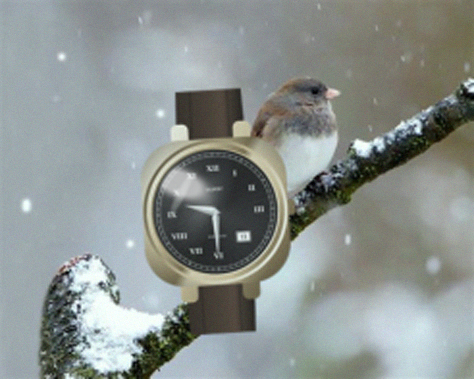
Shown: h=9 m=30
